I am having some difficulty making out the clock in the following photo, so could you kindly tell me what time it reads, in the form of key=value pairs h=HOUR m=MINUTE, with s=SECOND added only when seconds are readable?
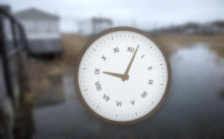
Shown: h=9 m=2
